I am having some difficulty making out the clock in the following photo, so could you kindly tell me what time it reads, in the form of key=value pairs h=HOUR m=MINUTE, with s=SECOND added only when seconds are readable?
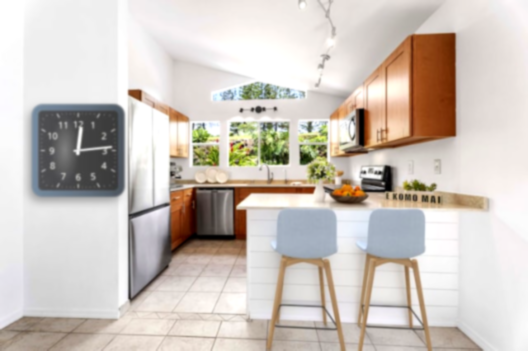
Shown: h=12 m=14
